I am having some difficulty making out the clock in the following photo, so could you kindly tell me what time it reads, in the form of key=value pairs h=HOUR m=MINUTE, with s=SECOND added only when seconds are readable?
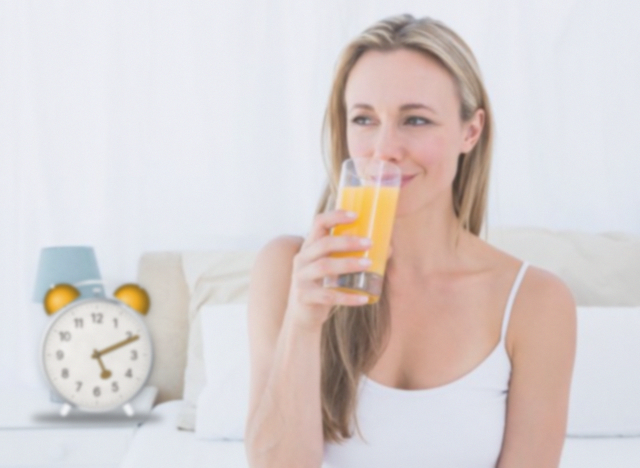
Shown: h=5 m=11
